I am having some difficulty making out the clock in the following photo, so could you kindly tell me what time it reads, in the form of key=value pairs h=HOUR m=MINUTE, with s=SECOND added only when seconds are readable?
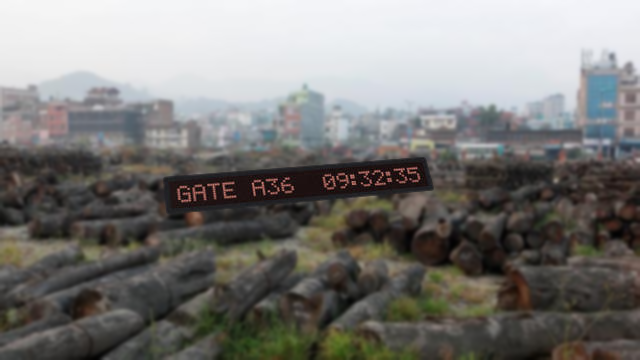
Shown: h=9 m=32 s=35
